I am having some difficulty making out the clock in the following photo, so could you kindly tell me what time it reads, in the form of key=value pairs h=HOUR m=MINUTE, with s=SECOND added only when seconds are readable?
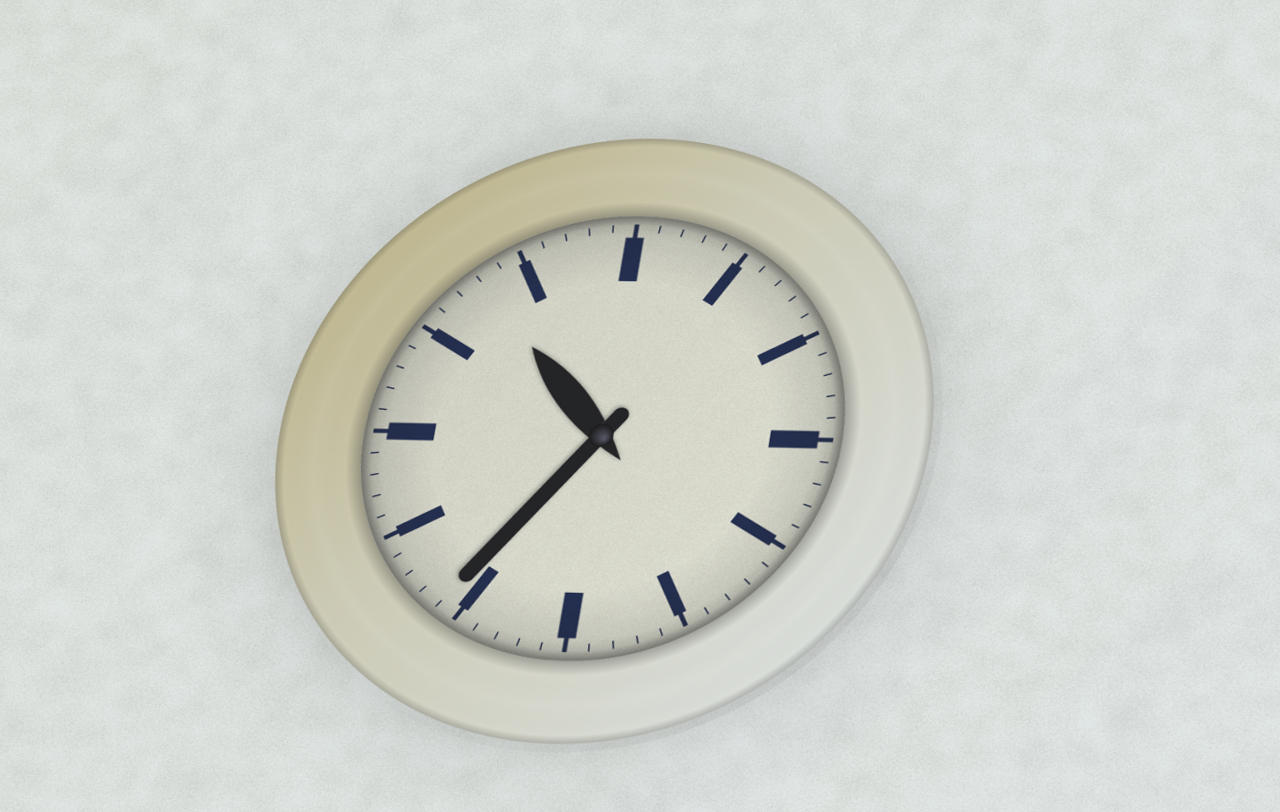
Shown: h=10 m=36
